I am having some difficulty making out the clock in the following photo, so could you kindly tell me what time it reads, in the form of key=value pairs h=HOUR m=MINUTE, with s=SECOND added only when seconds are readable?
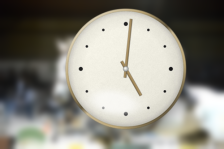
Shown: h=5 m=1
